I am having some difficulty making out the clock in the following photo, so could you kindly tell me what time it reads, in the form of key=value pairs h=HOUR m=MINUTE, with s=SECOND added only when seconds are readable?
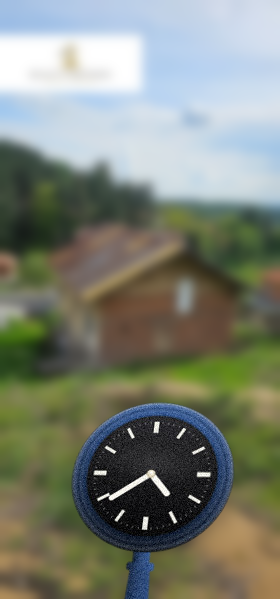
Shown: h=4 m=39
